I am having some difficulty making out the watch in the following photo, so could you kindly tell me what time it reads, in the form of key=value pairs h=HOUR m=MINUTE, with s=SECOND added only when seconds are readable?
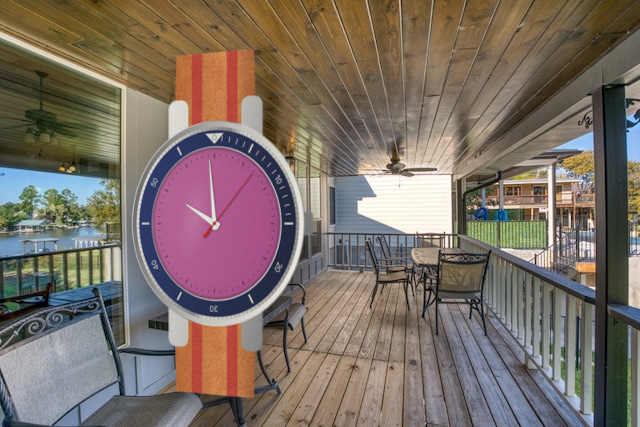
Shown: h=9 m=59 s=7
